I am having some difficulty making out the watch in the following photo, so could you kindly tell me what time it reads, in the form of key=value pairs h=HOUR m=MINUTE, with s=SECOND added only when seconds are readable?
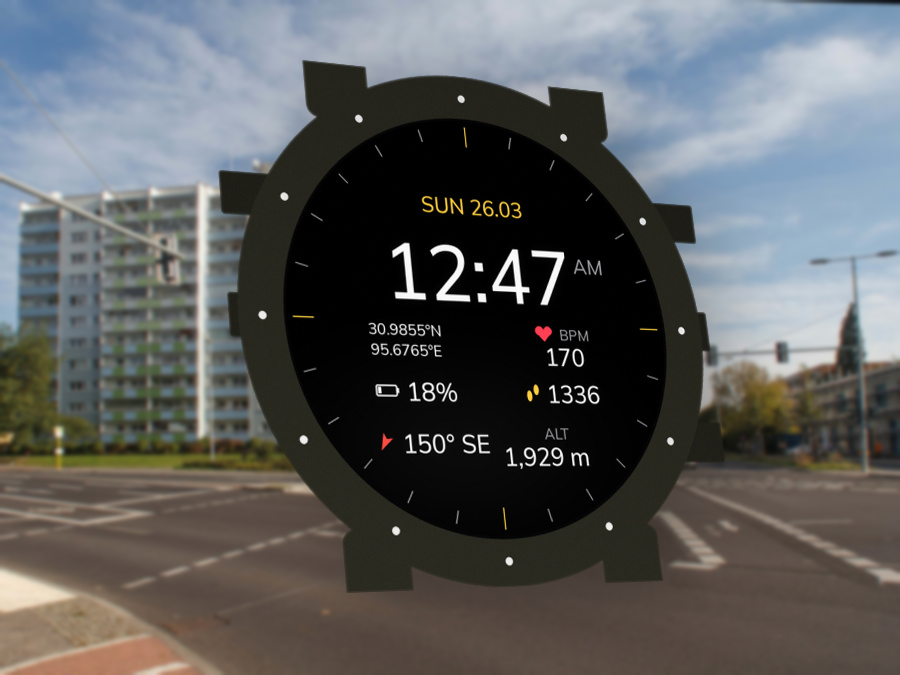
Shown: h=12 m=47
